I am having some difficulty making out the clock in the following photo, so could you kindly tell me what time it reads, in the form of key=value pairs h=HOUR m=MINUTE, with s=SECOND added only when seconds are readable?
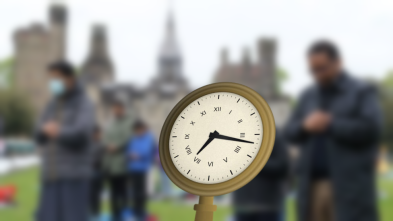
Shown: h=7 m=17
